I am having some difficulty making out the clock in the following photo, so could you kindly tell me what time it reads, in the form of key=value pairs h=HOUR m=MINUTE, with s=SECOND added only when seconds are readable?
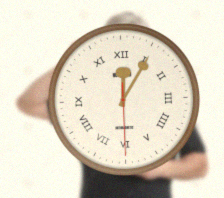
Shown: h=12 m=5 s=30
